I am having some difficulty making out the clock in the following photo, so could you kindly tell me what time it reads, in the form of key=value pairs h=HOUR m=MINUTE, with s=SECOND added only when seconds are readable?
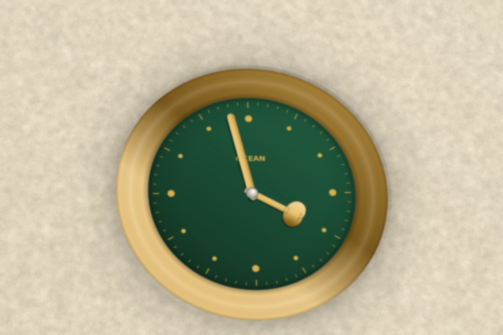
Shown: h=3 m=58
